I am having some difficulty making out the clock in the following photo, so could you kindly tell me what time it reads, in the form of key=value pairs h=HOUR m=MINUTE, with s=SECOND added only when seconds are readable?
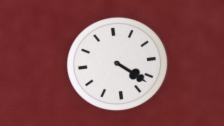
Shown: h=4 m=22
